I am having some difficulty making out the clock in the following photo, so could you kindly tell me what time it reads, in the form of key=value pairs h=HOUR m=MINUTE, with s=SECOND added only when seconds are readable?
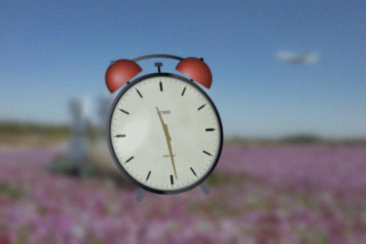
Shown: h=11 m=29
